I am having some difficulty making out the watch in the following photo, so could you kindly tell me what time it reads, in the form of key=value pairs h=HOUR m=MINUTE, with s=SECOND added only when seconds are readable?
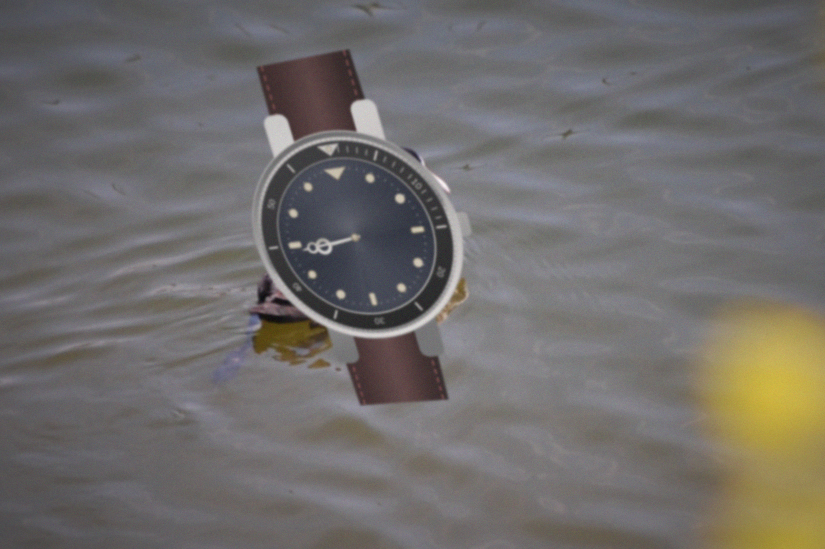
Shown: h=8 m=44
